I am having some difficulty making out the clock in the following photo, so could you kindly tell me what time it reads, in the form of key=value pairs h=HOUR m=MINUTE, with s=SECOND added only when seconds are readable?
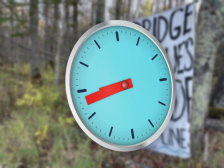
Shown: h=8 m=43
